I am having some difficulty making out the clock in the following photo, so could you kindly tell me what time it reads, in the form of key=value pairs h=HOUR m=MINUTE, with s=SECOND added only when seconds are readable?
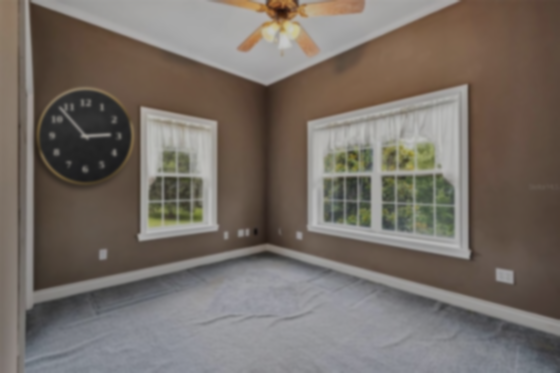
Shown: h=2 m=53
